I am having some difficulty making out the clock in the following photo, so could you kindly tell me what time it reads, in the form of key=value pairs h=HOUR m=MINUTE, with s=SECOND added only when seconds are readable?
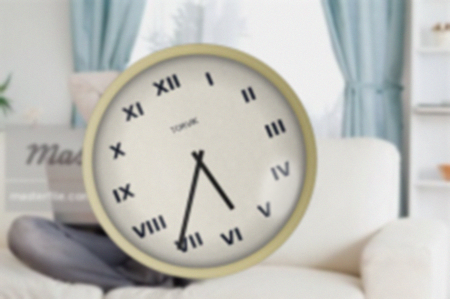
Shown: h=5 m=36
